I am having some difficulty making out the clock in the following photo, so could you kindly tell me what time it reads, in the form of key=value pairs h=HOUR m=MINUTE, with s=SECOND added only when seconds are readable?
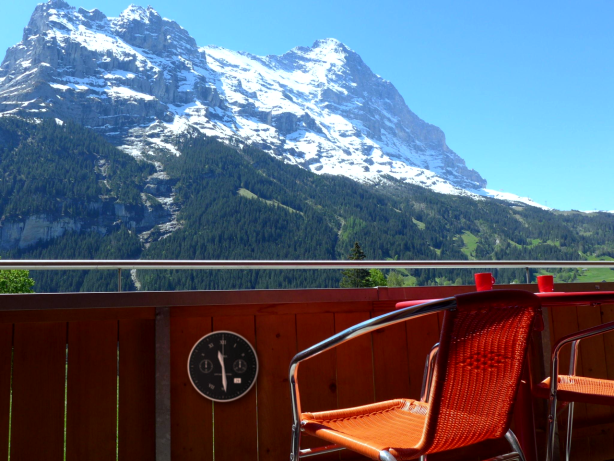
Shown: h=11 m=29
